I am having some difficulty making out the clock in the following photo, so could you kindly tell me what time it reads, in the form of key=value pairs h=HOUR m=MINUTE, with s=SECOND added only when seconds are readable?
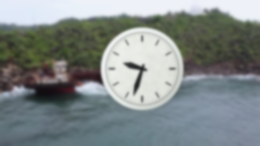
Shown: h=9 m=33
